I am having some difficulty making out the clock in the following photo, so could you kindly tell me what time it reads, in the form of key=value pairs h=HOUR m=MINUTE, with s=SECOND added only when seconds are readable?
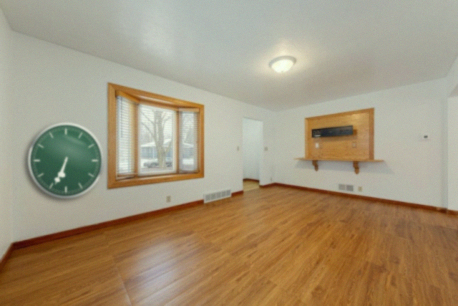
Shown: h=6 m=34
